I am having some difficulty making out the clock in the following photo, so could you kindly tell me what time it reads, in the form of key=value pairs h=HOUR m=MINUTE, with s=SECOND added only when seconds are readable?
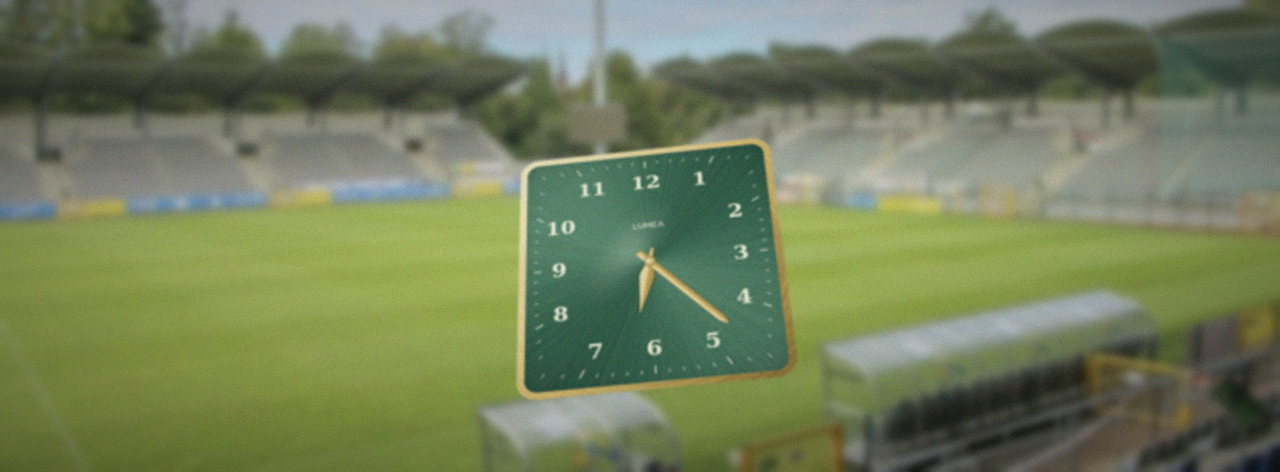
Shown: h=6 m=23
